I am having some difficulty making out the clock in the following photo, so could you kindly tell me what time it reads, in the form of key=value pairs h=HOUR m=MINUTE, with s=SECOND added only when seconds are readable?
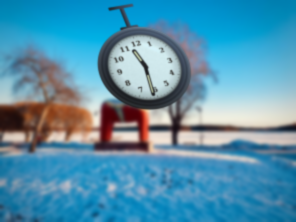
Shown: h=11 m=31
